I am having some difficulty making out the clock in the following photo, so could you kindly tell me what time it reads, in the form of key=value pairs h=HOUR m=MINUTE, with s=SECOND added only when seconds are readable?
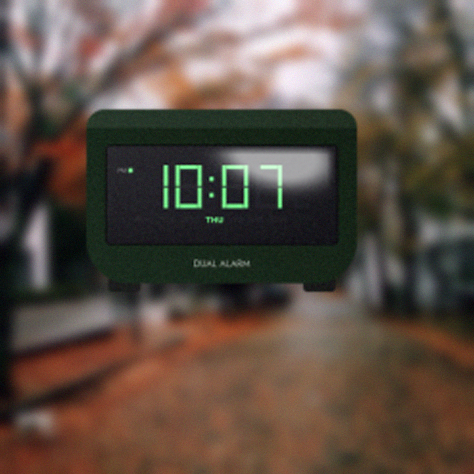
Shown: h=10 m=7
